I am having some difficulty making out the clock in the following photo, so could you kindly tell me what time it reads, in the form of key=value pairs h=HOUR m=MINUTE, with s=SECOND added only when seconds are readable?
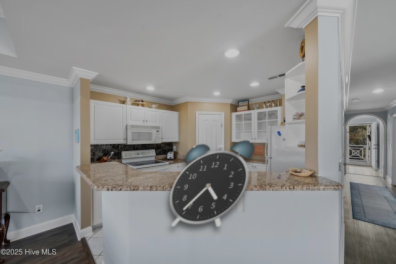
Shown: h=4 m=36
